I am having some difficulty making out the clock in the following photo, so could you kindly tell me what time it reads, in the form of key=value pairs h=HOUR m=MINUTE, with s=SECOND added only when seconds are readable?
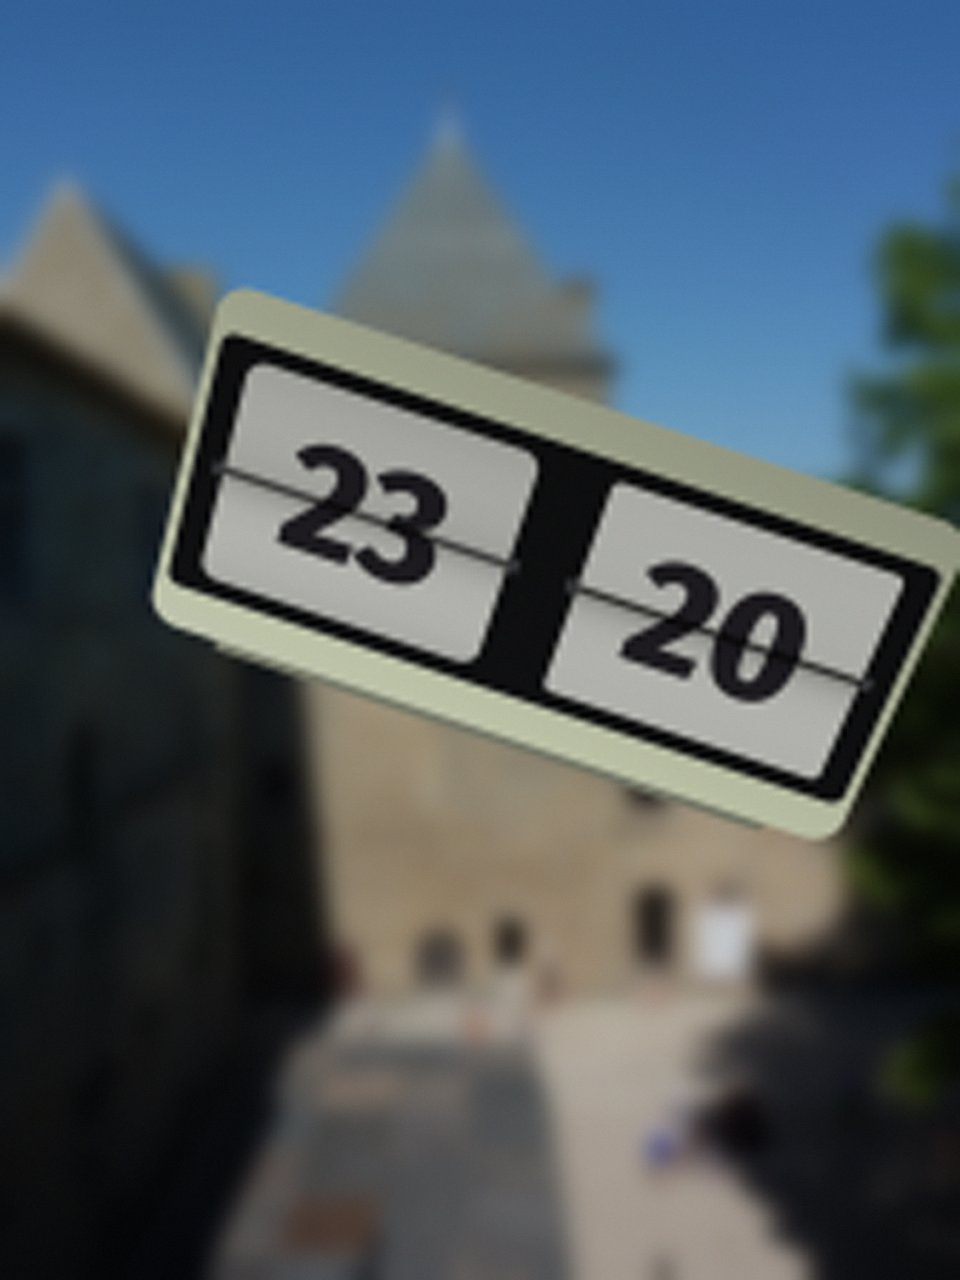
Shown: h=23 m=20
